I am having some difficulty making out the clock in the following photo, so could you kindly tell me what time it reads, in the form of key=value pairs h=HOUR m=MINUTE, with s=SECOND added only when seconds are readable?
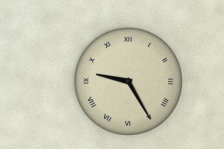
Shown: h=9 m=25
